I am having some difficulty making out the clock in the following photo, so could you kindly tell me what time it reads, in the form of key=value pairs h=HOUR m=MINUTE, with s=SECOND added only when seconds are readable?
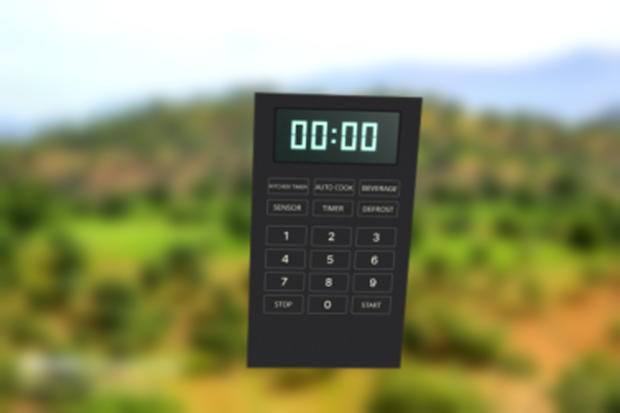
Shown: h=0 m=0
